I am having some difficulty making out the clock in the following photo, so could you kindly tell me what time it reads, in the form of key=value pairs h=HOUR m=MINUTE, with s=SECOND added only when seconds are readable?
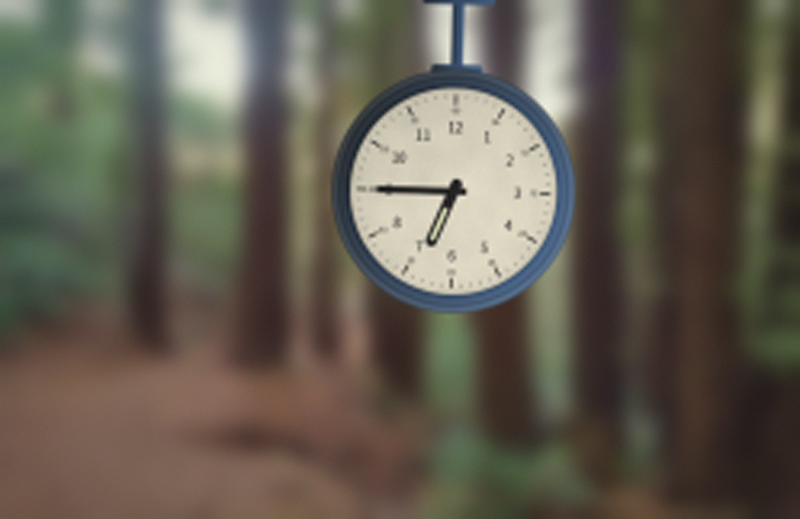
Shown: h=6 m=45
